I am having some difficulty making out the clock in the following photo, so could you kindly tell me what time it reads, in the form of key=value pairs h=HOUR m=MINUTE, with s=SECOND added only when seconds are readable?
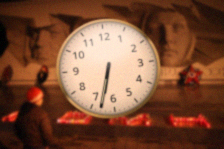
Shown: h=6 m=33
